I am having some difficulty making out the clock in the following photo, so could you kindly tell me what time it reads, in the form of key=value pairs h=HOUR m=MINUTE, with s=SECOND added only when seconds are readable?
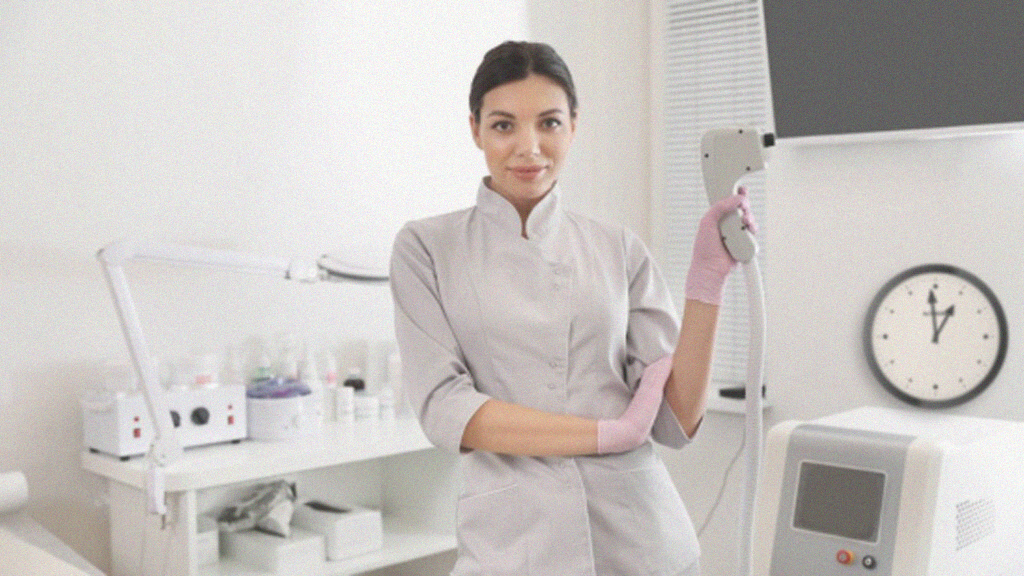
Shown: h=12 m=59
